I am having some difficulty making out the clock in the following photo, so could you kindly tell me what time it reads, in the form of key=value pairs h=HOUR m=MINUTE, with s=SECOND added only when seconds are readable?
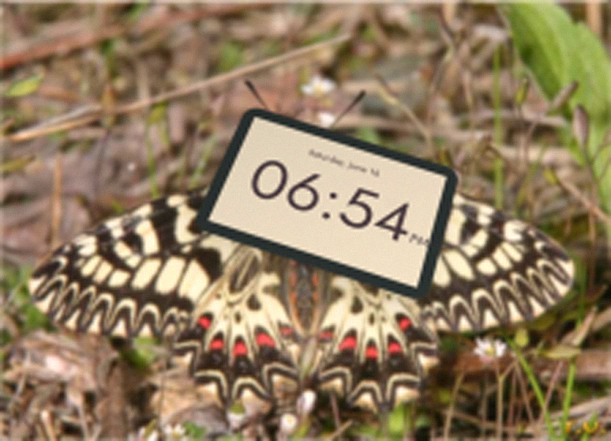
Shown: h=6 m=54
